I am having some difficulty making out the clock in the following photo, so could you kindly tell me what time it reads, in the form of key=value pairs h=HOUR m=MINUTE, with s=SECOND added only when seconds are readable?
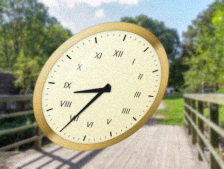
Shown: h=8 m=35
